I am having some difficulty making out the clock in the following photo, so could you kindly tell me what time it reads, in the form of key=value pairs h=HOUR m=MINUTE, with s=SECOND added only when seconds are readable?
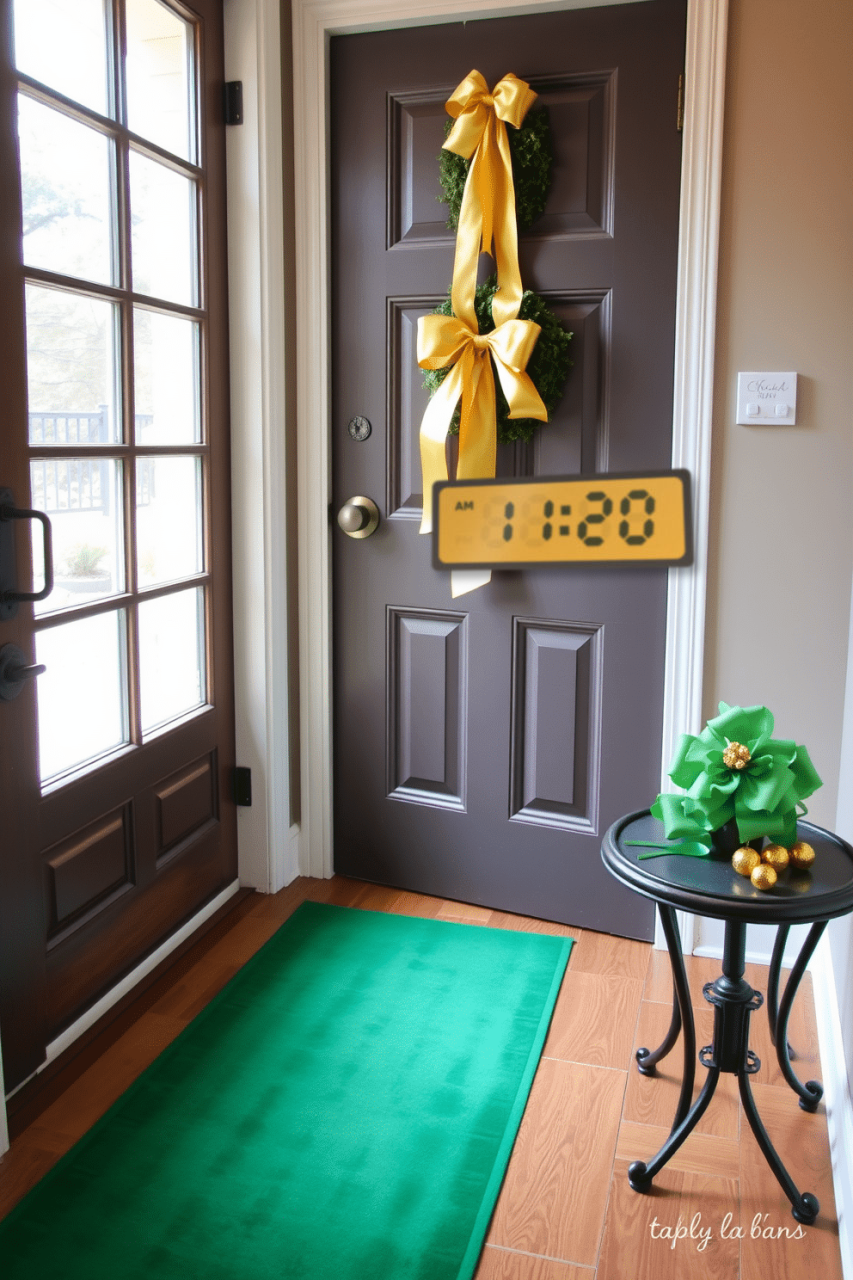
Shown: h=11 m=20
